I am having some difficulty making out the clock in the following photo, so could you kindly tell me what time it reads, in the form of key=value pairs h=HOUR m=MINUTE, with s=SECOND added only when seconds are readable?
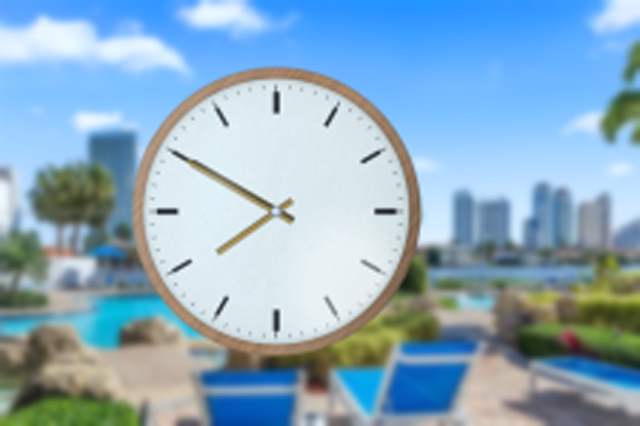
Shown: h=7 m=50
